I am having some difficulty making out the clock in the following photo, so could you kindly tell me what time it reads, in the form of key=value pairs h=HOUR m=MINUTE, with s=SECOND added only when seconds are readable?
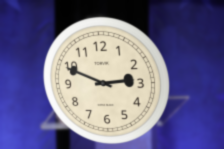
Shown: h=2 m=49
